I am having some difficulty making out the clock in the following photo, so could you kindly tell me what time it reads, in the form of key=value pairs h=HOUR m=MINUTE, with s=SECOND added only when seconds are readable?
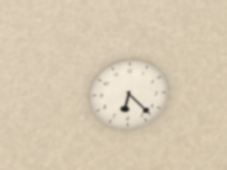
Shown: h=6 m=23
